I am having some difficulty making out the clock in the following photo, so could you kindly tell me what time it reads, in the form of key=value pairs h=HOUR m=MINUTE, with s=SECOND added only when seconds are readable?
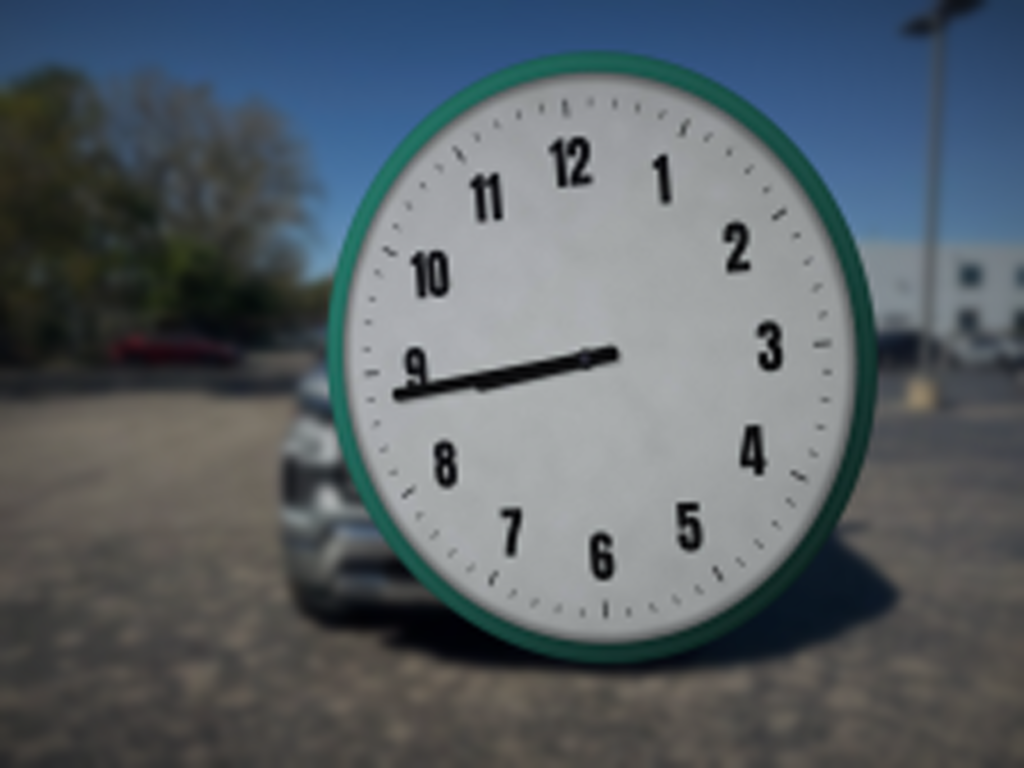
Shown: h=8 m=44
